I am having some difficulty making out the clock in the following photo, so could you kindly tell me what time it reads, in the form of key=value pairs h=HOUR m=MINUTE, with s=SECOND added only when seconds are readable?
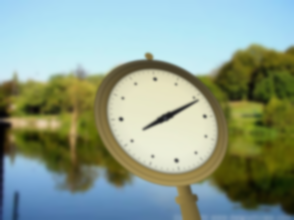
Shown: h=8 m=11
